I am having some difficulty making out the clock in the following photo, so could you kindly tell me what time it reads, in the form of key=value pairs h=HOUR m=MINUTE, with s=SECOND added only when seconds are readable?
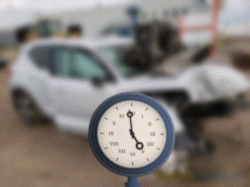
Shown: h=4 m=59
